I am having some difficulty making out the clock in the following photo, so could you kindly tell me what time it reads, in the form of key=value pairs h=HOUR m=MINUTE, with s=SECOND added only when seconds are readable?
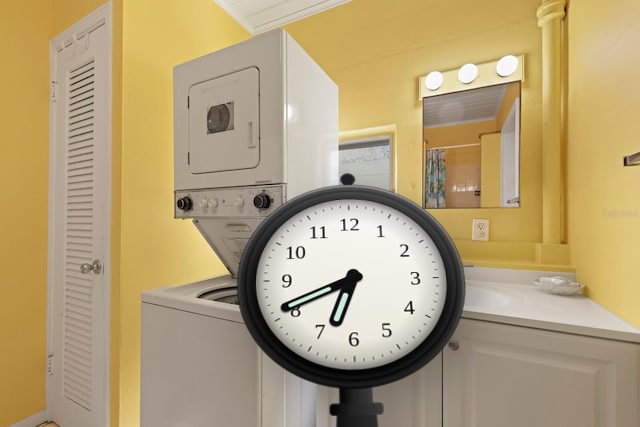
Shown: h=6 m=41
